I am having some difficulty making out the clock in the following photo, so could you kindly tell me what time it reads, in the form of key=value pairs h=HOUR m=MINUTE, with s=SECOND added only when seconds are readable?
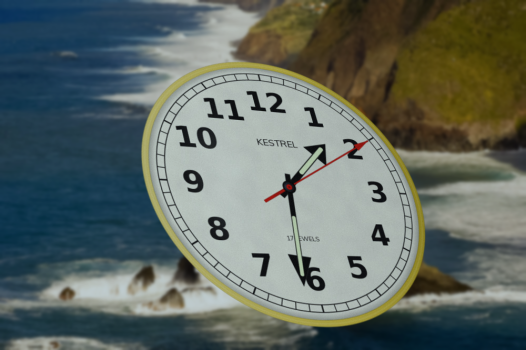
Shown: h=1 m=31 s=10
